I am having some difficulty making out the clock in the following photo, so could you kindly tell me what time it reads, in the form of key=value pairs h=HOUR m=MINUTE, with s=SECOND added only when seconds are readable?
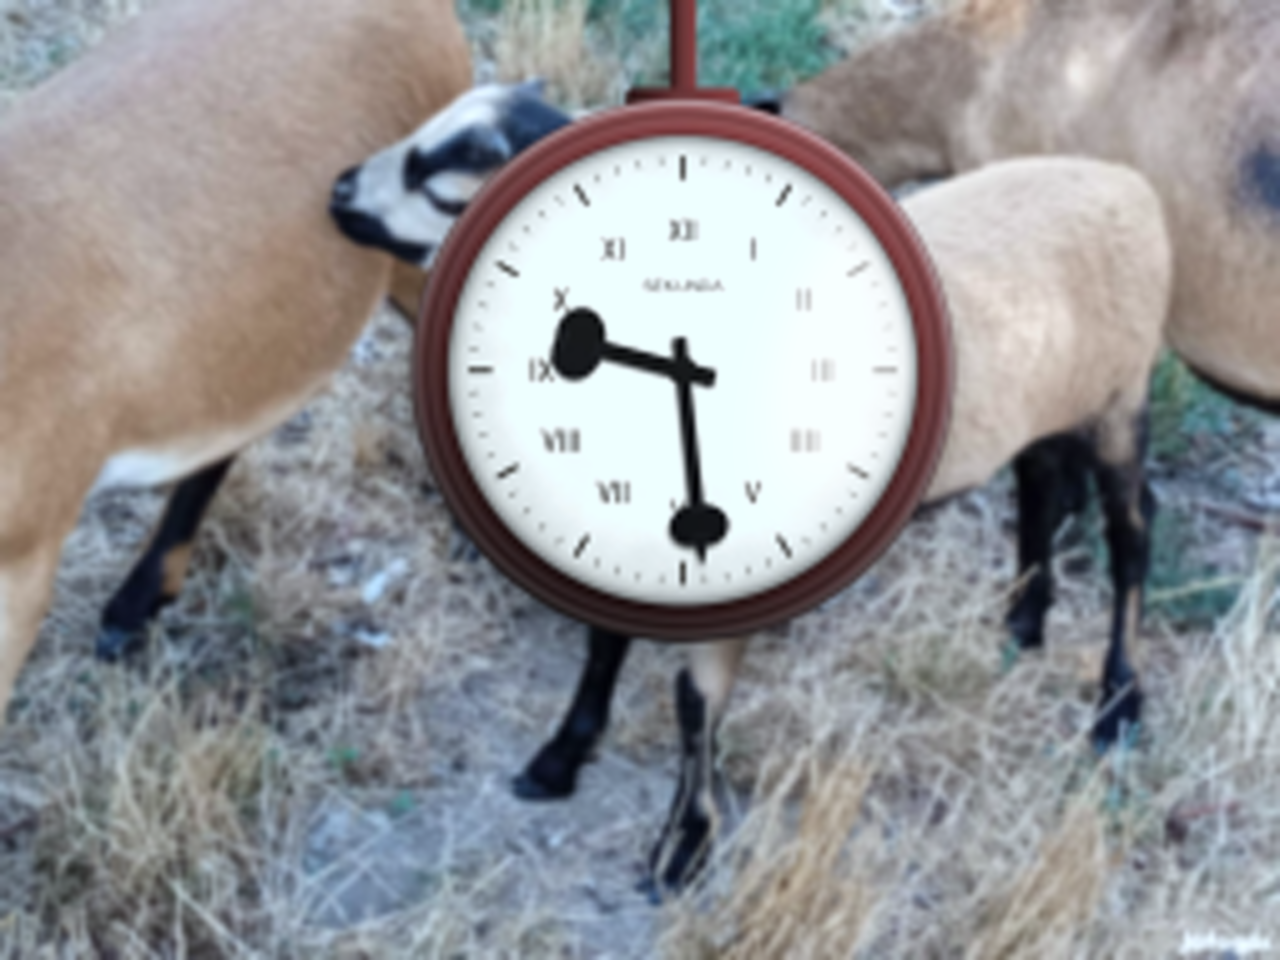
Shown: h=9 m=29
